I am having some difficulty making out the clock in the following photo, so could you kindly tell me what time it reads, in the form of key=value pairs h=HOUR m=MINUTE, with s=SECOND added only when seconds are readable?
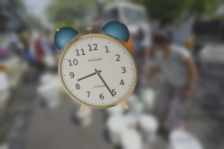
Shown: h=8 m=26
